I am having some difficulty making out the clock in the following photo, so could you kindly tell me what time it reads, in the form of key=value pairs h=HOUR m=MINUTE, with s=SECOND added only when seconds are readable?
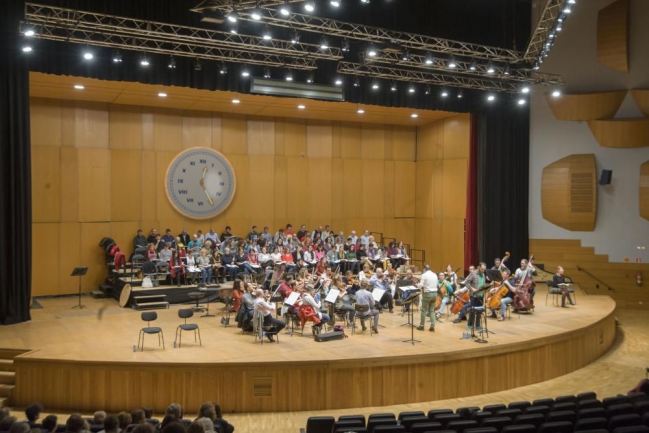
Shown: h=12 m=25
